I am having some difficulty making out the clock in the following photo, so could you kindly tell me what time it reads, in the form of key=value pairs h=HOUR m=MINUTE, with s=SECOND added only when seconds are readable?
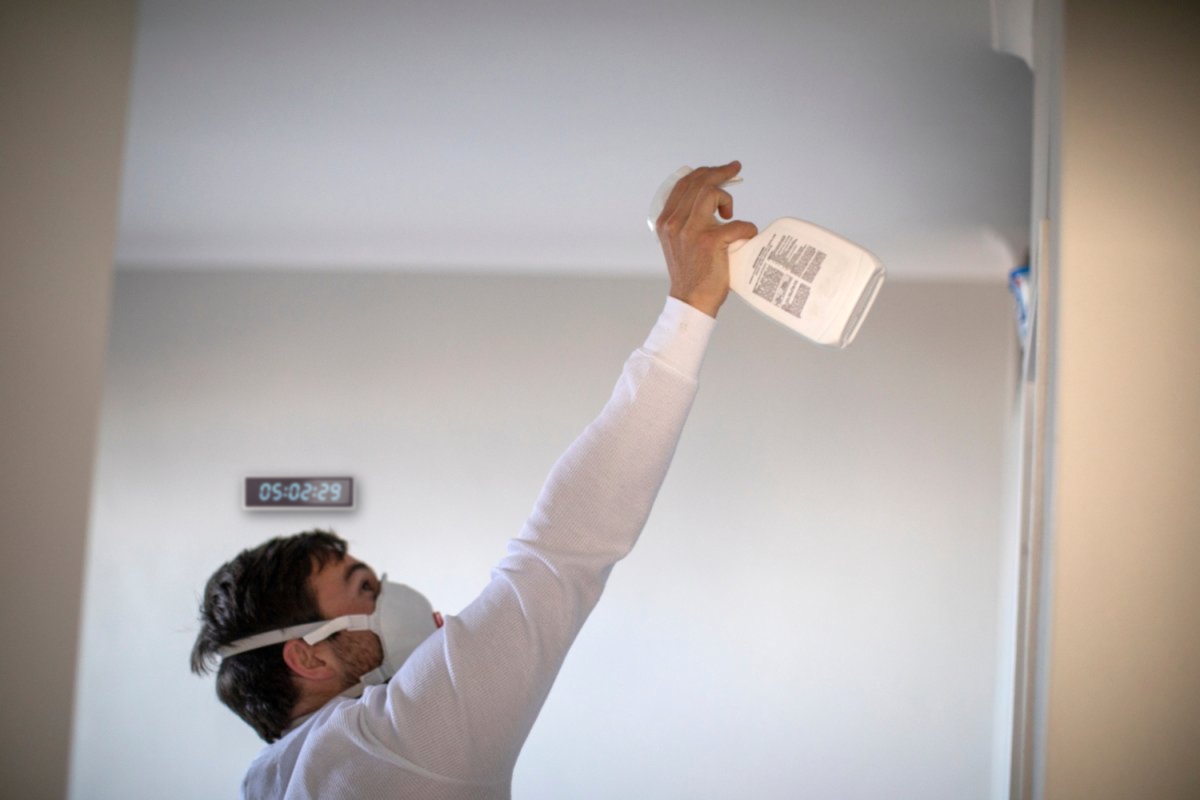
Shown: h=5 m=2 s=29
